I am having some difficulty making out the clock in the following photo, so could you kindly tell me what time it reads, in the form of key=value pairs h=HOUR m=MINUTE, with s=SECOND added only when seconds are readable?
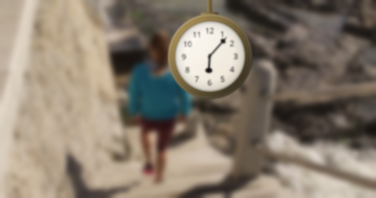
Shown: h=6 m=7
